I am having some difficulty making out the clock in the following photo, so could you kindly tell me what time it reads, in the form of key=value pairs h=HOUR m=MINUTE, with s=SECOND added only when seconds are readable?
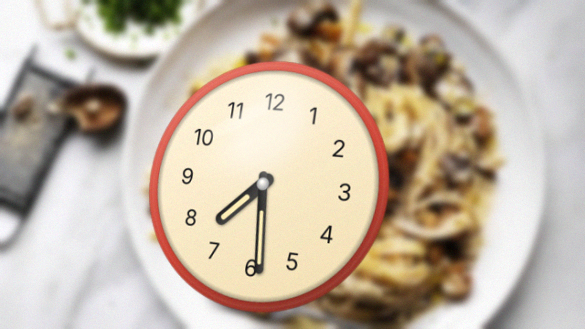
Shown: h=7 m=29
